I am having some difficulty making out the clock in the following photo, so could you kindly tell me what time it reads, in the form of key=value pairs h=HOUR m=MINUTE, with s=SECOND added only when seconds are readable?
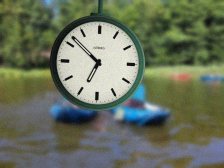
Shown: h=6 m=52
